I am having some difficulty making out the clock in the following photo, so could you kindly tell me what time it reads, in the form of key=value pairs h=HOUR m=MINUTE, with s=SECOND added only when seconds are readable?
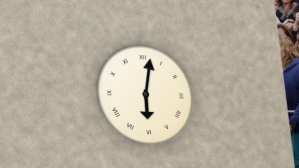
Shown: h=6 m=2
